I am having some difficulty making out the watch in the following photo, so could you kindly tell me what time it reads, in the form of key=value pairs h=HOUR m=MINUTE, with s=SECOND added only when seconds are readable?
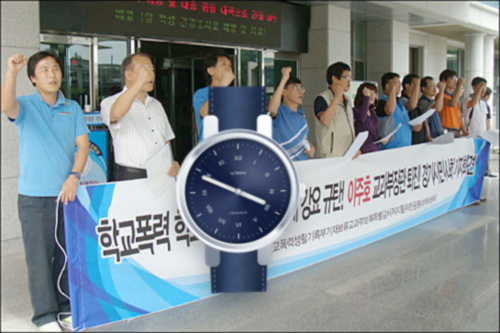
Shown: h=3 m=49
